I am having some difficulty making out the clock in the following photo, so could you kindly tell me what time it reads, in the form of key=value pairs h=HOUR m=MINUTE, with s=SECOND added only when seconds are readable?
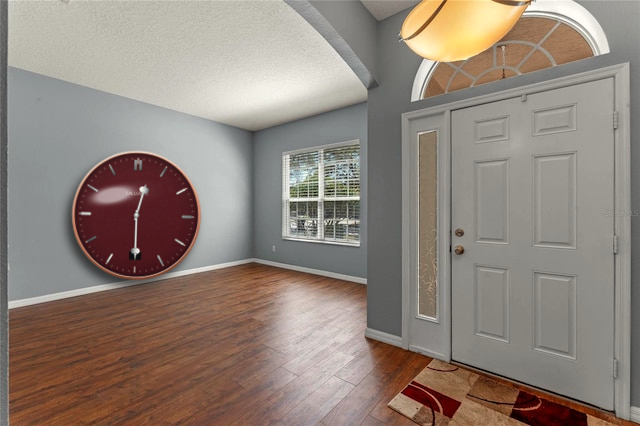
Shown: h=12 m=30
